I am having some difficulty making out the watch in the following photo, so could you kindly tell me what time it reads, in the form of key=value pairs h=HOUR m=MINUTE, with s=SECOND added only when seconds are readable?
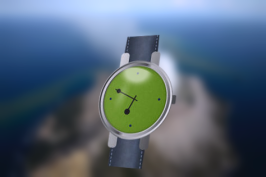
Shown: h=6 m=49
